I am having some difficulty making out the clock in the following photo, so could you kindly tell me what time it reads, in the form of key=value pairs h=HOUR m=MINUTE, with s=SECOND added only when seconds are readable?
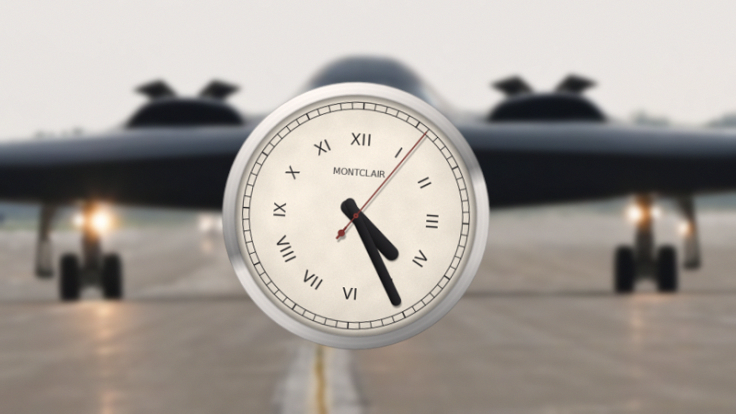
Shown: h=4 m=25 s=6
